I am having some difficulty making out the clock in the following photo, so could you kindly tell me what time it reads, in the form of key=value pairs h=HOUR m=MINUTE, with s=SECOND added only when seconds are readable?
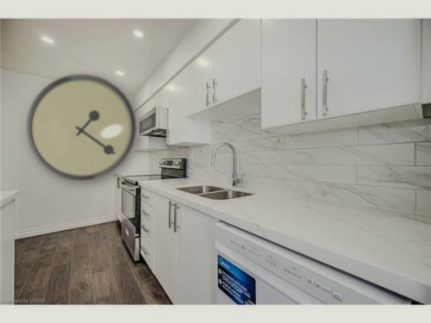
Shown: h=1 m=21
